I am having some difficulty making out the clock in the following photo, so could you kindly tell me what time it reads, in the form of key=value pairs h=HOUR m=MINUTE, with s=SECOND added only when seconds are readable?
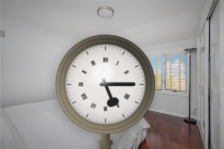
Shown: h=5 m=15
